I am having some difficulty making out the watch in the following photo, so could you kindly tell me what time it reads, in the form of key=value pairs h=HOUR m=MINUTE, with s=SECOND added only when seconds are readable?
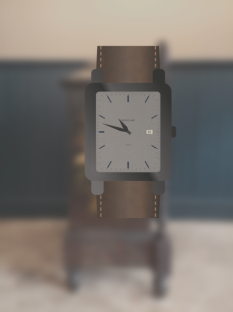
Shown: h=10 m=48
